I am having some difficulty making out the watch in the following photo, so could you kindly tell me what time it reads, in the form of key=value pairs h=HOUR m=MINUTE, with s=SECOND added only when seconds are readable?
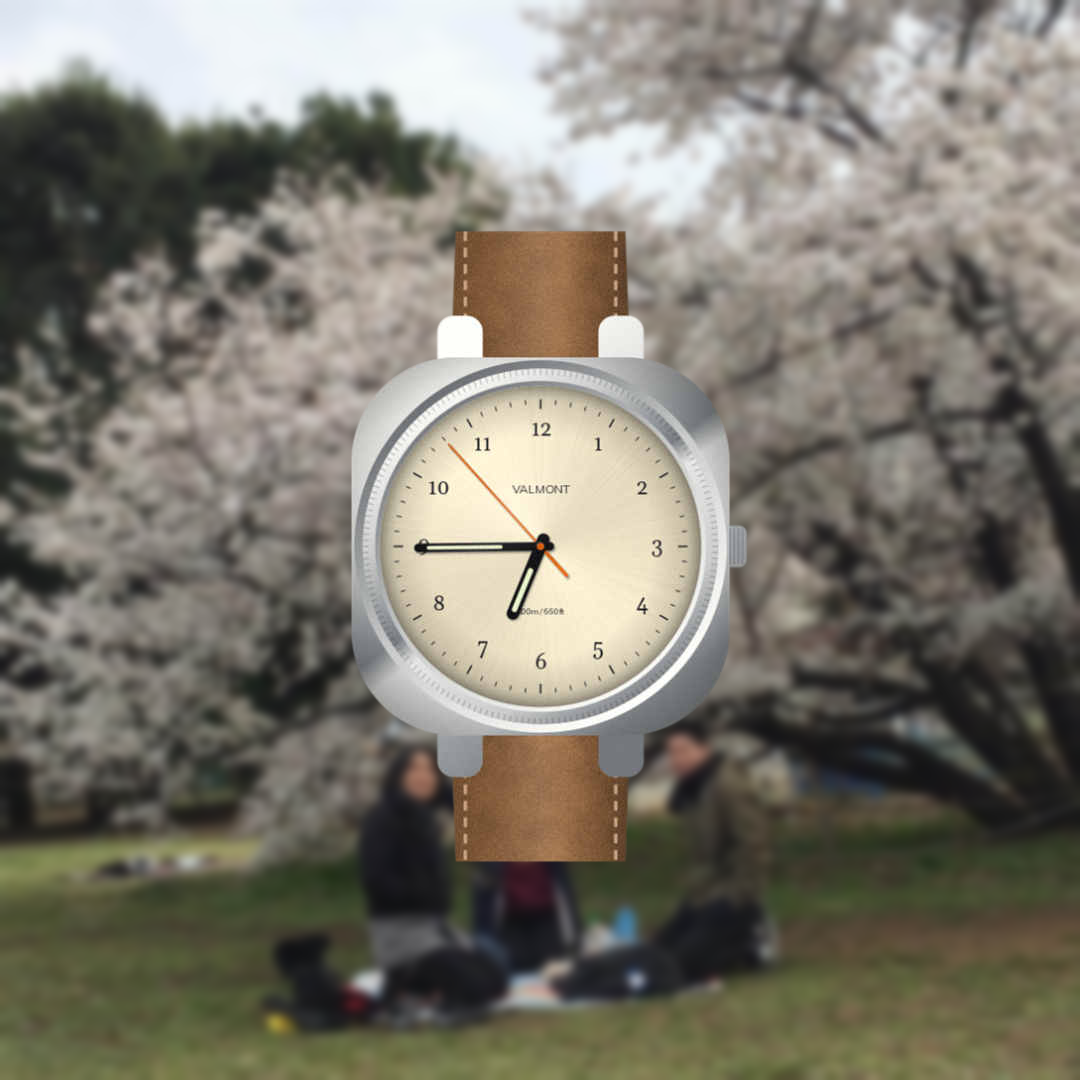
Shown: h=6 m=44 s=53
